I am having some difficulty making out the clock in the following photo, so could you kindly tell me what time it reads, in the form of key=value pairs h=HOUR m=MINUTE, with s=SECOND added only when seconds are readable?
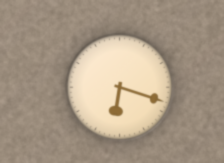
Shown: h=6 m=18
